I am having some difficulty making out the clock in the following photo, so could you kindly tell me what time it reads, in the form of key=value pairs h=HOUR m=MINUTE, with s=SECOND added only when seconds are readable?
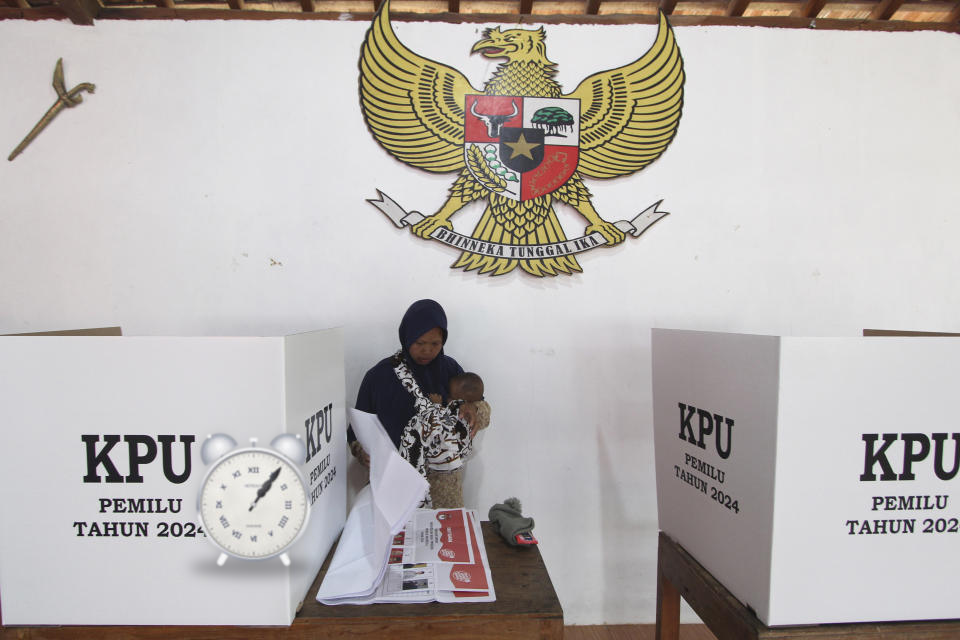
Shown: h=1 m=6
